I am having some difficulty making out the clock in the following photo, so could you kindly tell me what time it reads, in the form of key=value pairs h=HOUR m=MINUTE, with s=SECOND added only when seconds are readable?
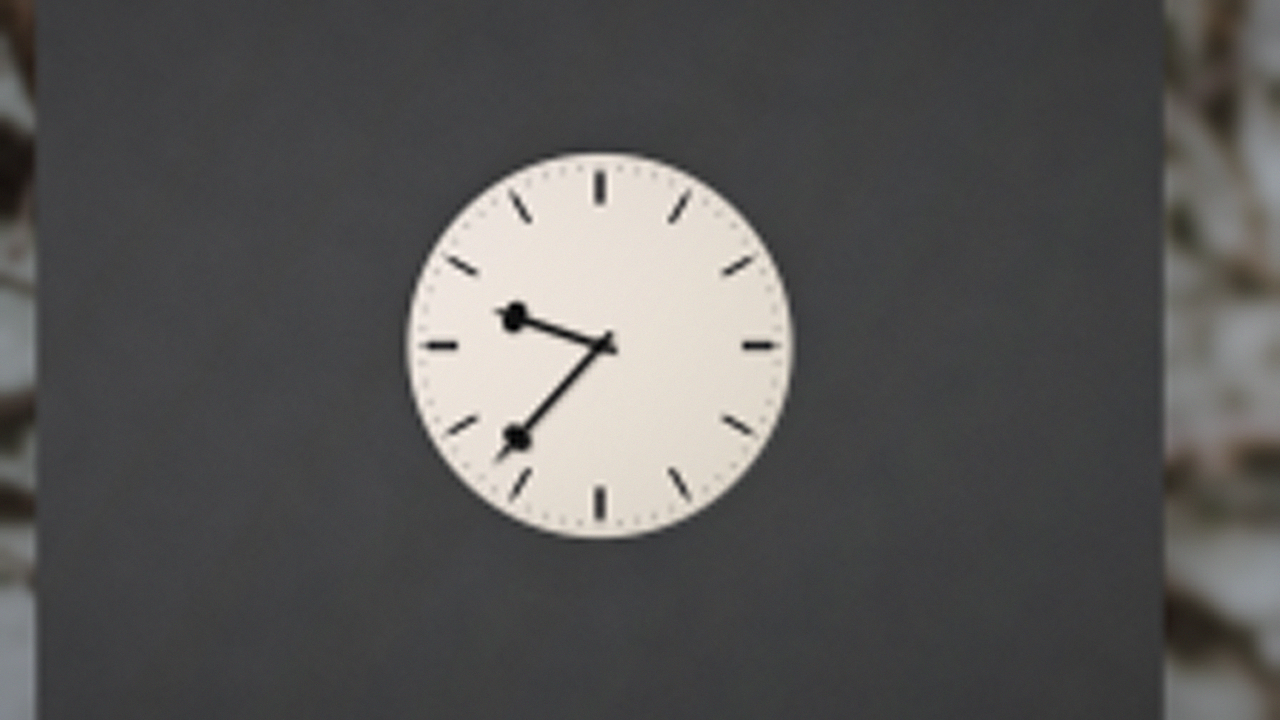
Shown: h=9 m=37
